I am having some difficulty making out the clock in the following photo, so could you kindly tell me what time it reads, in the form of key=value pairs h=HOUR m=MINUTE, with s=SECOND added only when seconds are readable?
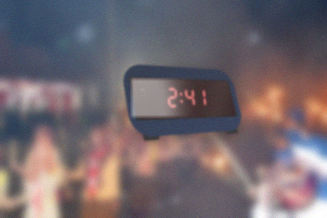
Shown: h=2 m=41
